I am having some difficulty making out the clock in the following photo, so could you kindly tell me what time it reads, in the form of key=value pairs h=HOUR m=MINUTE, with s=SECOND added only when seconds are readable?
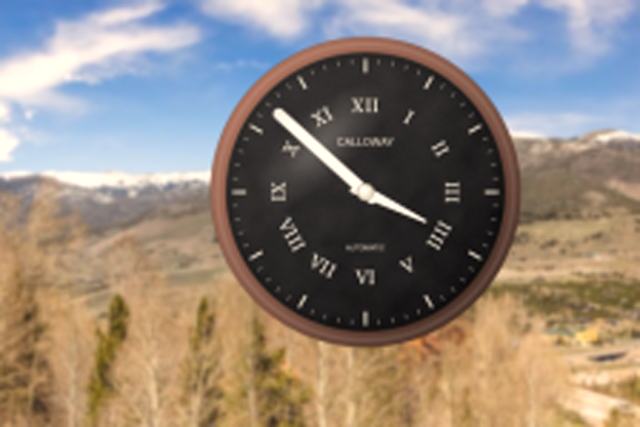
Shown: h=3 m=52
